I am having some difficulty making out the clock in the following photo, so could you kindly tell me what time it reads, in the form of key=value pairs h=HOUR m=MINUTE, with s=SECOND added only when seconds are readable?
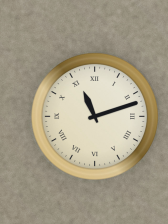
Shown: h=11 m=12
